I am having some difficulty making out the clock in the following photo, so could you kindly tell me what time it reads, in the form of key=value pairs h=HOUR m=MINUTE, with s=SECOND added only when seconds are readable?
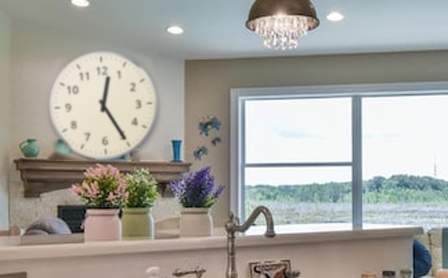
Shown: h=12 m=25
